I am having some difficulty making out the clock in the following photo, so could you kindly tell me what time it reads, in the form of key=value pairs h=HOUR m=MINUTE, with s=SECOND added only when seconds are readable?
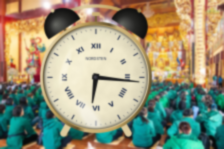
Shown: h=6 m=16
